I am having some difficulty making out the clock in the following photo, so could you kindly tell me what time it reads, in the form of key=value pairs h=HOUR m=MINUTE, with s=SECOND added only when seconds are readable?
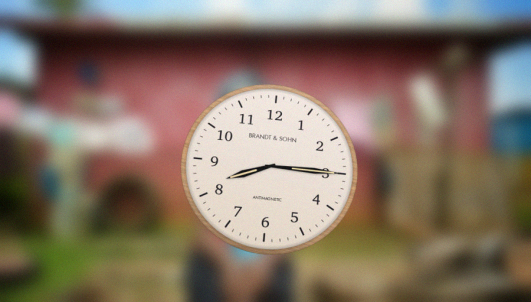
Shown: h=8 m=15
